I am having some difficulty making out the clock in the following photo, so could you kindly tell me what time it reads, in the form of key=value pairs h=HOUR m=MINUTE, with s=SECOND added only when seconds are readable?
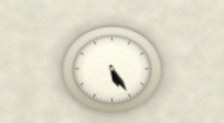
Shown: h=5 m=25
